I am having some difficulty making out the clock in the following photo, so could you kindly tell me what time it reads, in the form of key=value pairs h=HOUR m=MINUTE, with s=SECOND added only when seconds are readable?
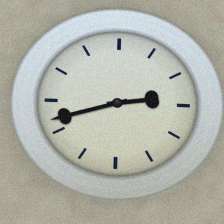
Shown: h=2 m=42
